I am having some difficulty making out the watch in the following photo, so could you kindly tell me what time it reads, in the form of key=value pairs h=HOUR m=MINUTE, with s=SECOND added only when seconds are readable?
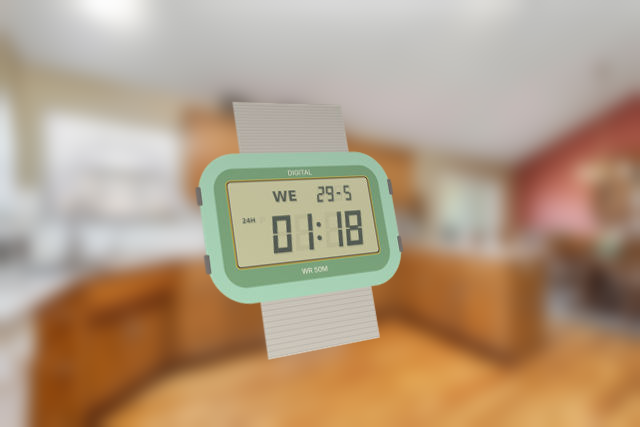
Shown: h=1 m=18
